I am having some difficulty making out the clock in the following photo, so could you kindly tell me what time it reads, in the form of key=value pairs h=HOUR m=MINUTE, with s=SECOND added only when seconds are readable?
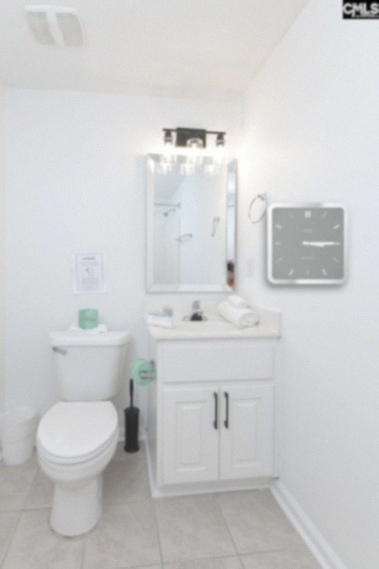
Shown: h=3 m=15
